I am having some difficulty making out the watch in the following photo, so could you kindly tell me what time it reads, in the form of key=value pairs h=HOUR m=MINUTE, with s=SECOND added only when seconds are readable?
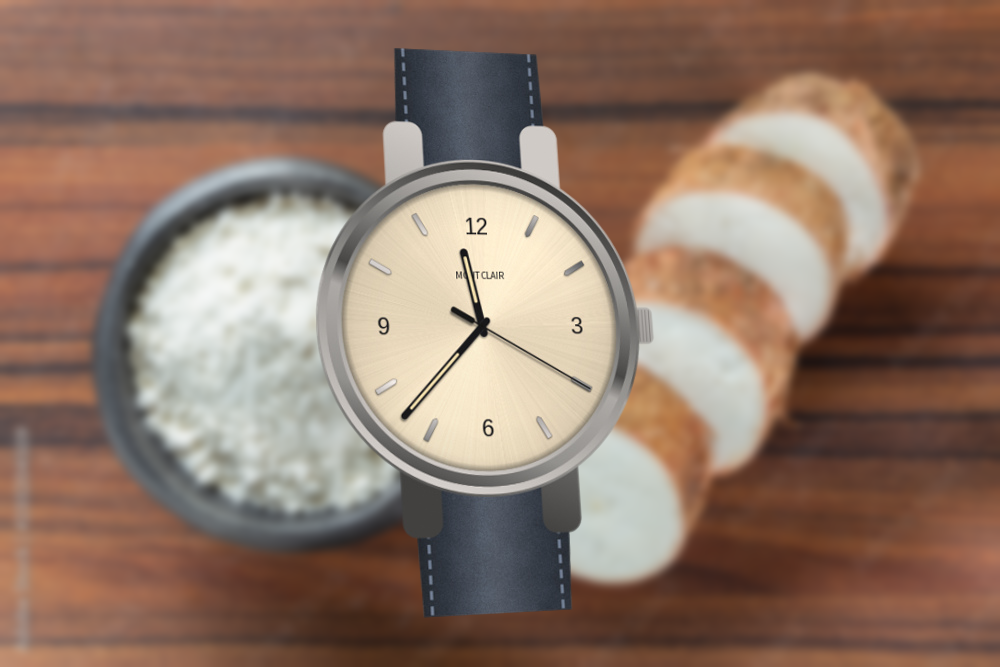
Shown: h=11 m=37 s=20
